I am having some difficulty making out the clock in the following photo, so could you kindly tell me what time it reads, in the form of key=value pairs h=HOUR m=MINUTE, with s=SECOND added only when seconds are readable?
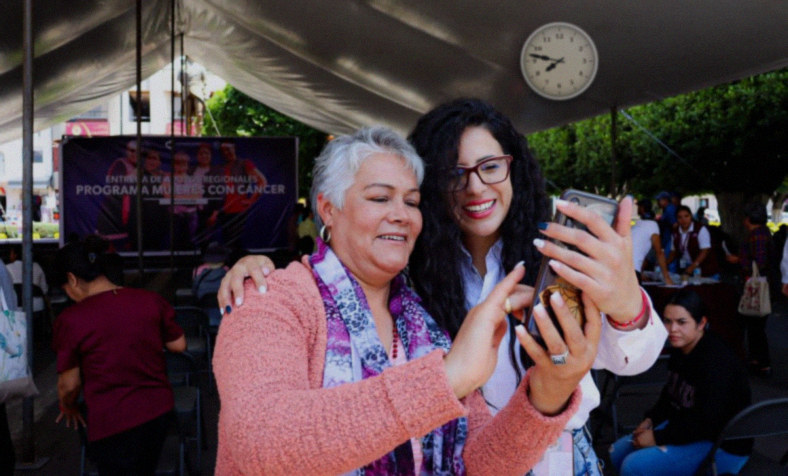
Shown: h=7 m=47
